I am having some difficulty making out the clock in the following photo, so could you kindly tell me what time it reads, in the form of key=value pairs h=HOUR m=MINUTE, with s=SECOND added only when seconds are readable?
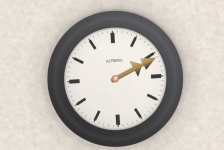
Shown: h=2 m=11
